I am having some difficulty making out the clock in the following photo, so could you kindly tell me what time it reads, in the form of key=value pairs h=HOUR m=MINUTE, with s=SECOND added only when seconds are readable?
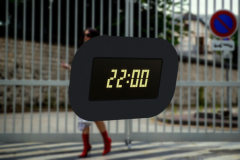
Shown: h=22 m=0
